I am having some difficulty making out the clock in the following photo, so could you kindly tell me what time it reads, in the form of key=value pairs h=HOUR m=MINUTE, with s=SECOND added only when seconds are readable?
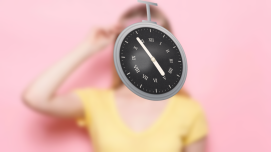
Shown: h=4 m=54
